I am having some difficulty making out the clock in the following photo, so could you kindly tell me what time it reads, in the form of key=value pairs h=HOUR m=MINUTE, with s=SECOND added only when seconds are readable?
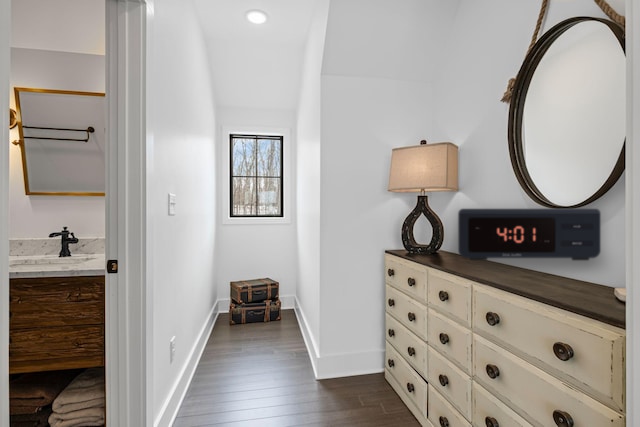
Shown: h=4 m=1
